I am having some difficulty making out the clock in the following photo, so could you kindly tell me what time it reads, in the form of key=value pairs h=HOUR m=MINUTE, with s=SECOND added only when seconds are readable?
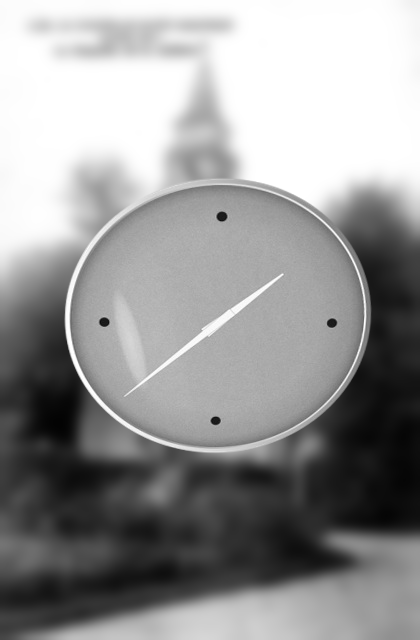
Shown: h=1 m=38
